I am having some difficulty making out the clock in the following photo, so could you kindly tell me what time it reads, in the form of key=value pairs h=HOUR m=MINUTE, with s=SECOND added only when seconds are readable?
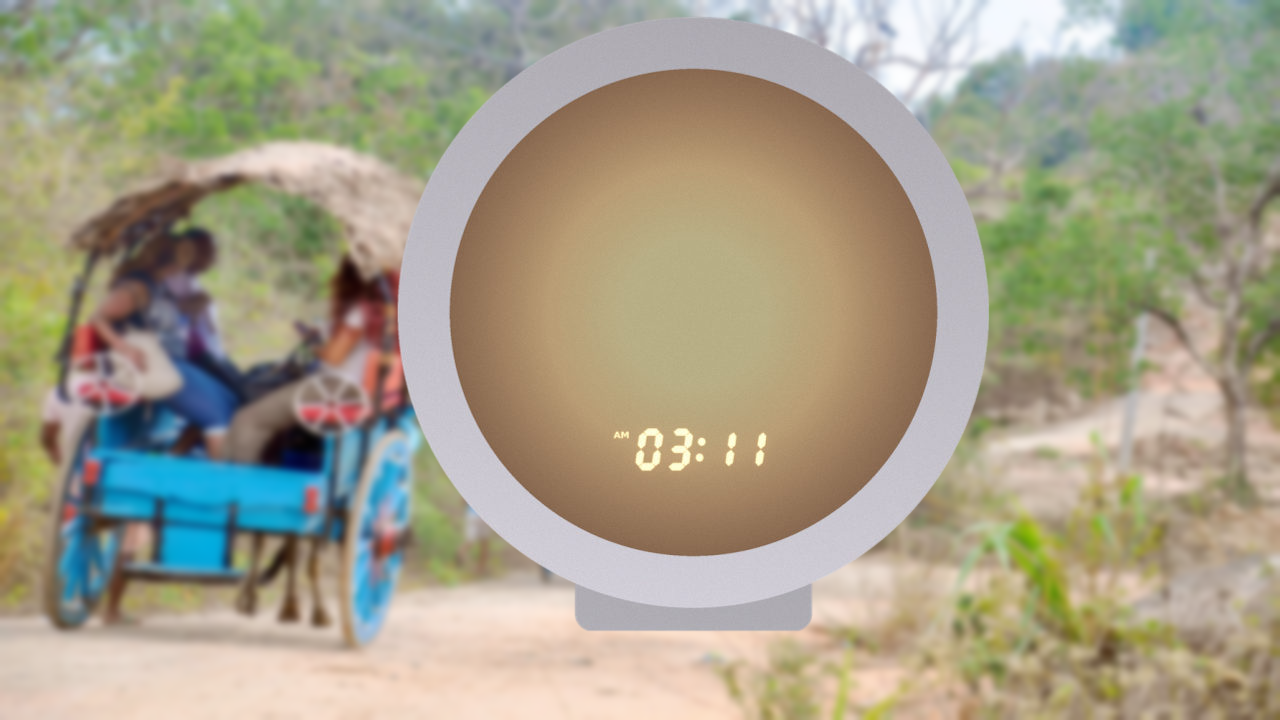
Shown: h=3 m=11
